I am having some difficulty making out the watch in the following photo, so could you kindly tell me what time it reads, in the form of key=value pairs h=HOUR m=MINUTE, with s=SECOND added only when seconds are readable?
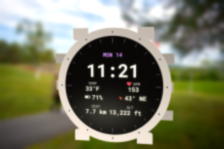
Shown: h=11 m=21
